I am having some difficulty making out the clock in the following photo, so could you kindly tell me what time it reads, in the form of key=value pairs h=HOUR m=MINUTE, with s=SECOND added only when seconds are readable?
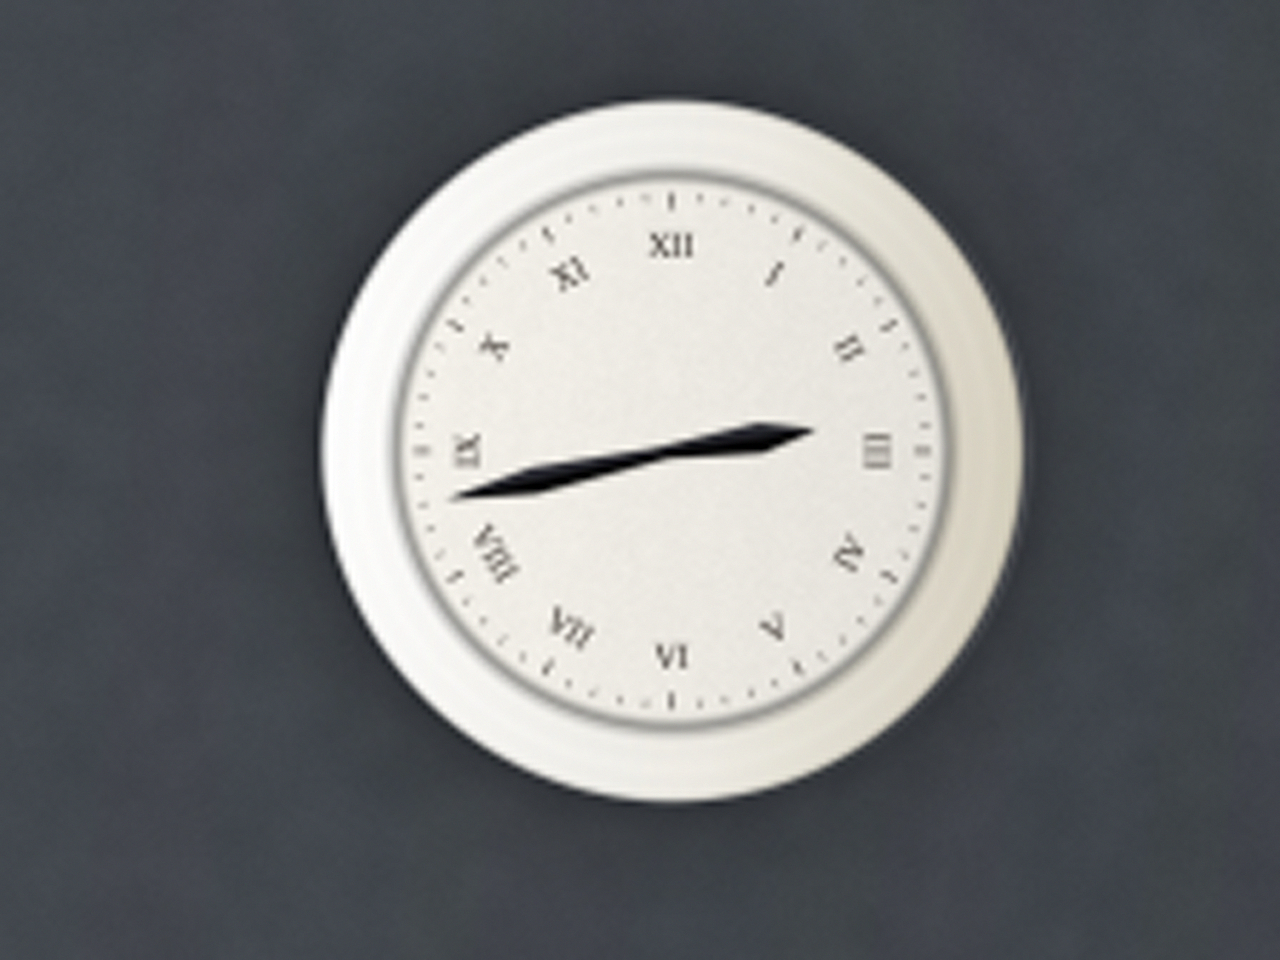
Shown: h=2 m=43
